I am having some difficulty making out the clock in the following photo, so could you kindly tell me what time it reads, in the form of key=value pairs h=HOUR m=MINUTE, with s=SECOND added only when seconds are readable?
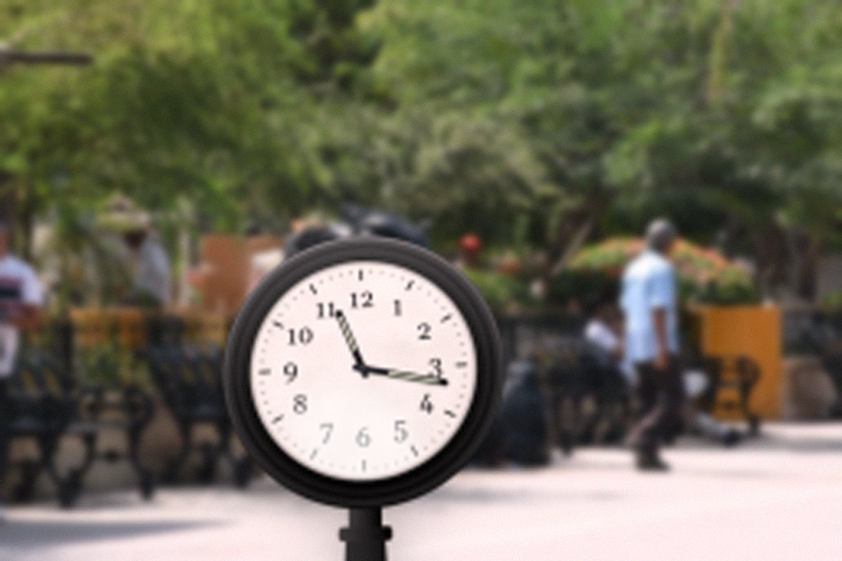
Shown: h=11 m=17
